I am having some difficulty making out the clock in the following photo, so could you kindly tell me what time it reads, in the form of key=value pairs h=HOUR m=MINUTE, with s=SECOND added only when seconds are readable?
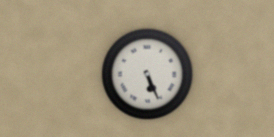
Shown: h=5 m=26
